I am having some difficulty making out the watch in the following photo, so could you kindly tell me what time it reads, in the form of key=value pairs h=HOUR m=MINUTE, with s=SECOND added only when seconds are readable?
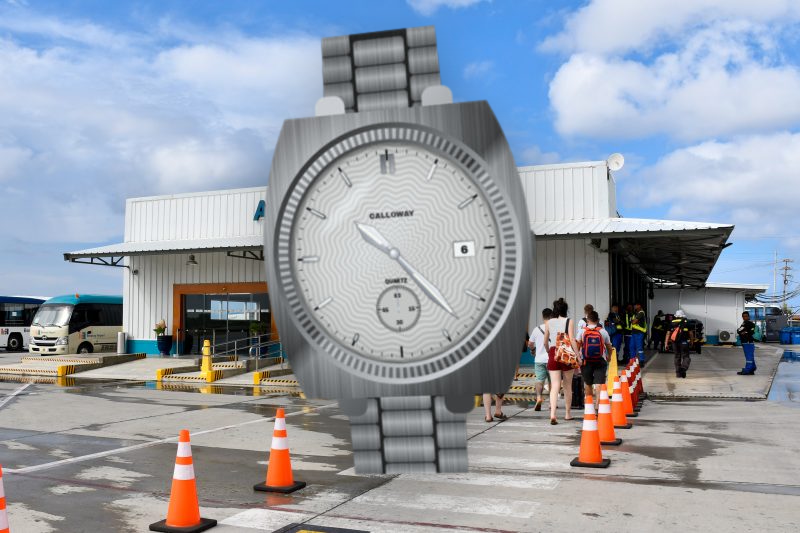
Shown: h=10 m=23
